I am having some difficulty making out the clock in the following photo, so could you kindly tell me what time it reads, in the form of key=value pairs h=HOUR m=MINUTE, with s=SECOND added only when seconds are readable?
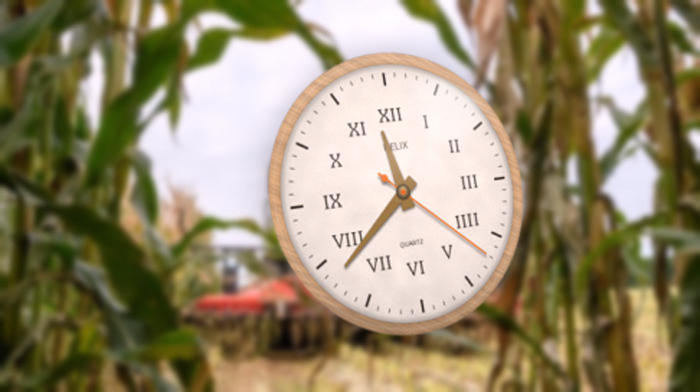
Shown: h=11 m=38 s=22
